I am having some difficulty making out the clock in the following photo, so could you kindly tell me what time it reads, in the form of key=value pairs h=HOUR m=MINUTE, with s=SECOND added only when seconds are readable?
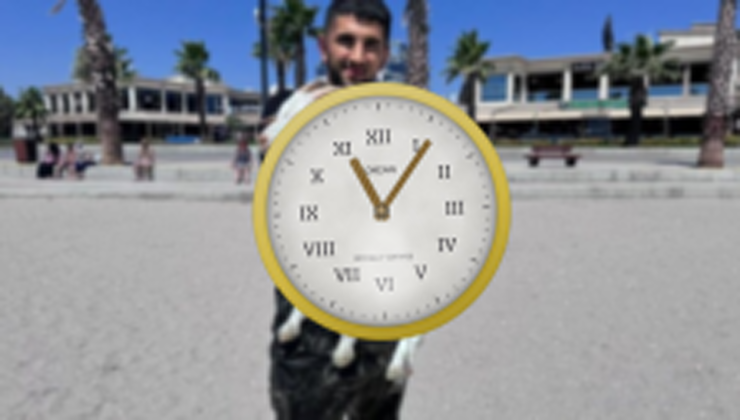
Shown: h=11 m=6
